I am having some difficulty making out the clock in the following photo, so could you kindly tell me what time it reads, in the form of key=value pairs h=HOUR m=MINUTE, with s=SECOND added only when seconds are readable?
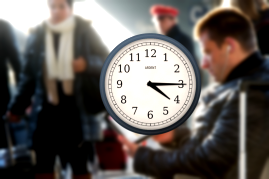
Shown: h=4 m=15
